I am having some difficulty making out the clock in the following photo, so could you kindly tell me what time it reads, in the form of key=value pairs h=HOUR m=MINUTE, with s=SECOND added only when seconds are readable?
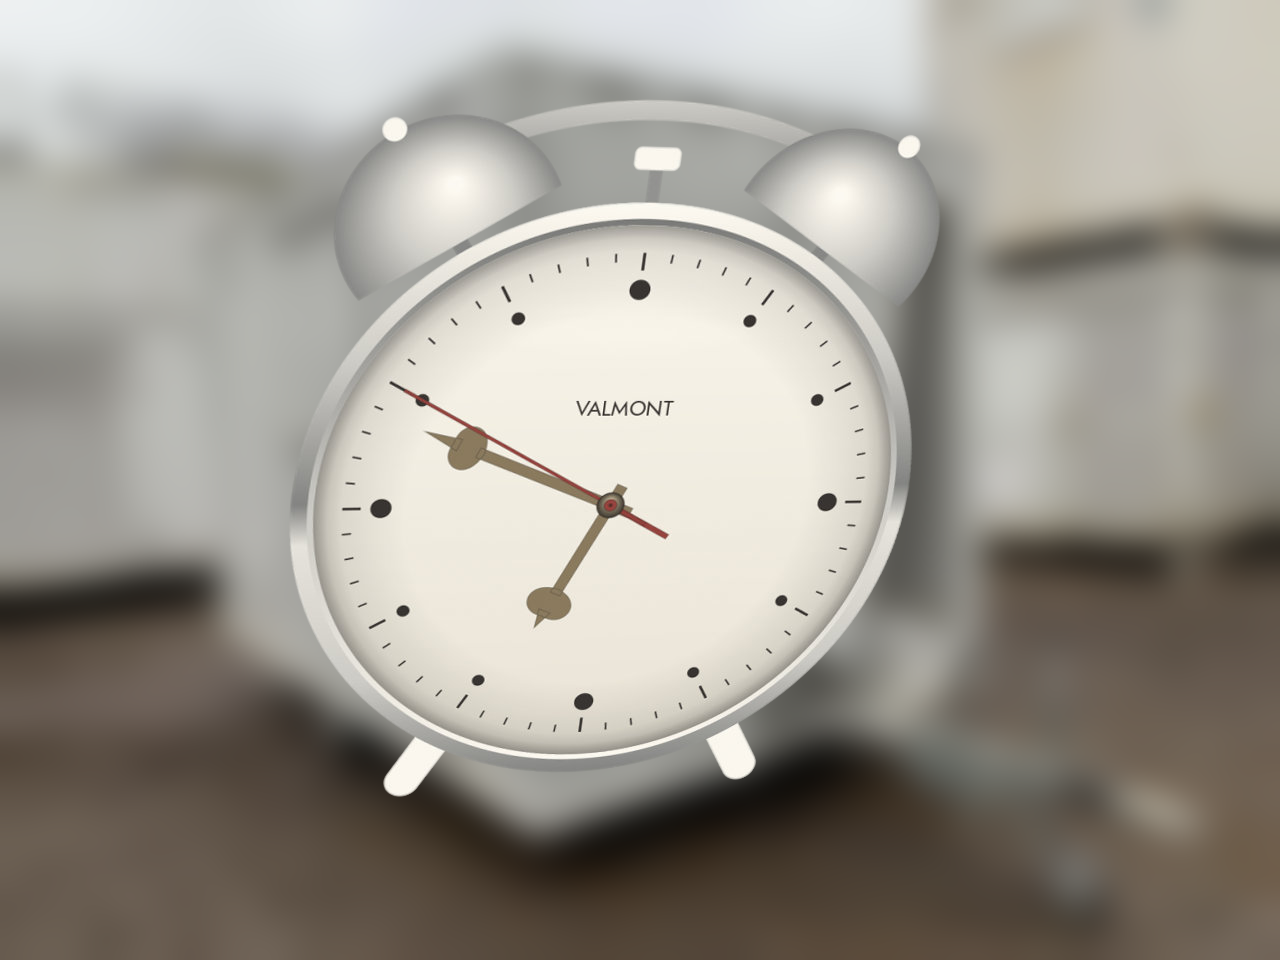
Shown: h=6 m=48 s=50
